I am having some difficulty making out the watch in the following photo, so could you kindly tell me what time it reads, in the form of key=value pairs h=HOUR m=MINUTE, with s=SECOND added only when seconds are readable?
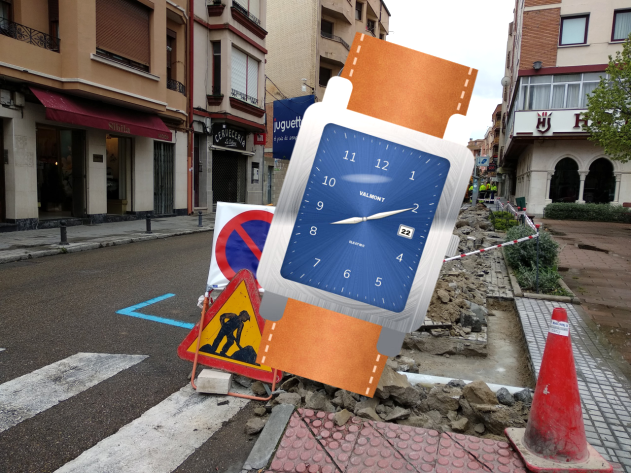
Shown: h=8 m=10
